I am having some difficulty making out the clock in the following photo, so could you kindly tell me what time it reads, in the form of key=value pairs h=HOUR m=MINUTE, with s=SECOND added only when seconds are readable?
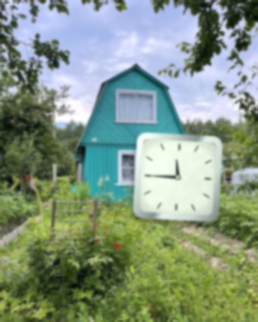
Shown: h=11 m=45
